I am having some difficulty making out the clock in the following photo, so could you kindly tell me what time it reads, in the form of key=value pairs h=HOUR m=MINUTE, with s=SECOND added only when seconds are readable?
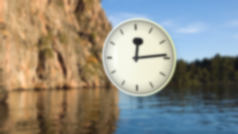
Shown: h=12 m=14
